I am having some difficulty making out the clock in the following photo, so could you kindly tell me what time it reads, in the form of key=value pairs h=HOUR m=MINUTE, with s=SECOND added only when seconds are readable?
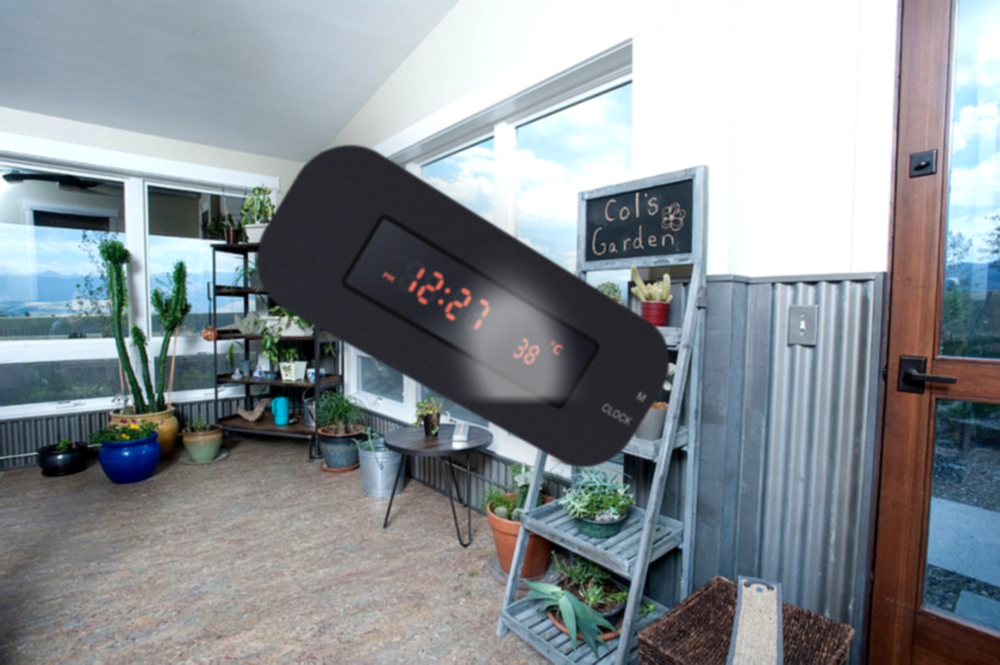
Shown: h=12 m=27
